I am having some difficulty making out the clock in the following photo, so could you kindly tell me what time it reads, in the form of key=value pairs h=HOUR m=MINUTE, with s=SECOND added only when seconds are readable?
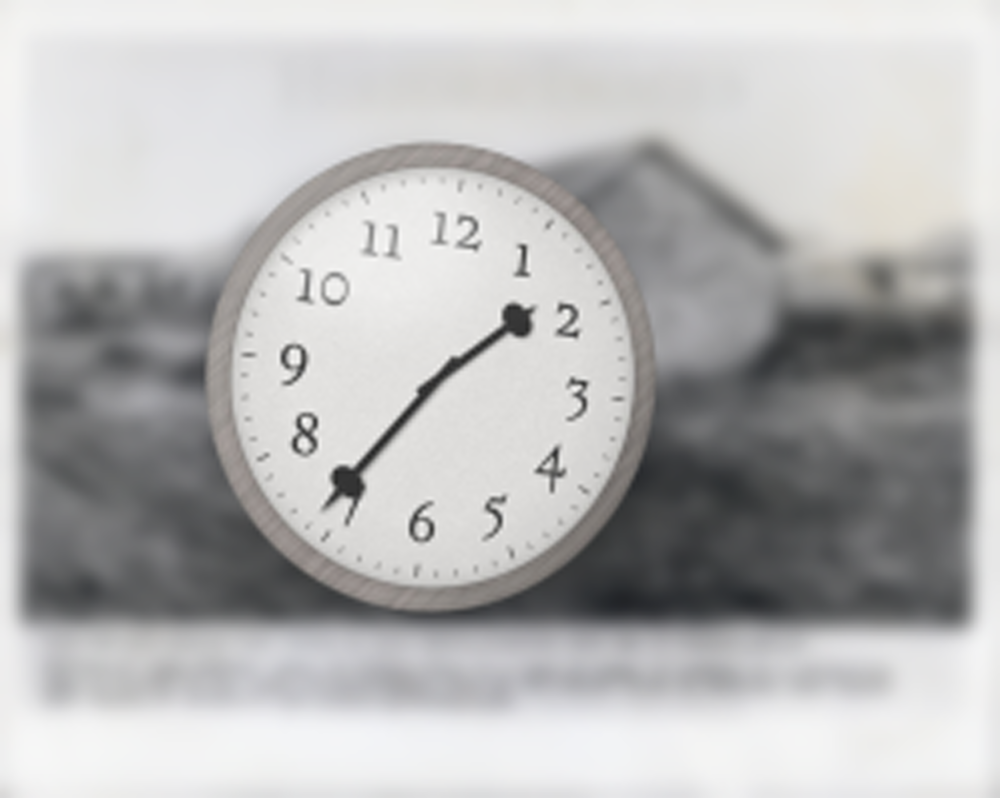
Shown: h=1 m=36
